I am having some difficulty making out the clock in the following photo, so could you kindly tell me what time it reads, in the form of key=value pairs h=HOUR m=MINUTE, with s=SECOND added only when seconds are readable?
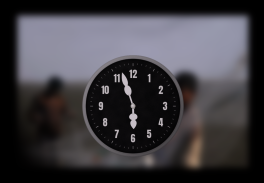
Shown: h=5 m=57
